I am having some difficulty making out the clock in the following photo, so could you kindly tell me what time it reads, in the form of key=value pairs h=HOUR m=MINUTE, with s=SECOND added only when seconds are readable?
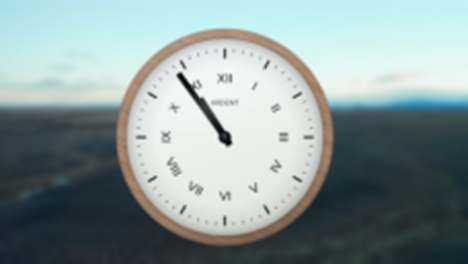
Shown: h=10 m=54
